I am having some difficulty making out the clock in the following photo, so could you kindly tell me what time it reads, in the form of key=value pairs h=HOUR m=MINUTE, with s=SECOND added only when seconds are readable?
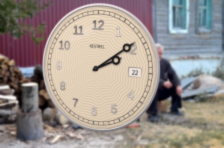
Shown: h=2 m=9
